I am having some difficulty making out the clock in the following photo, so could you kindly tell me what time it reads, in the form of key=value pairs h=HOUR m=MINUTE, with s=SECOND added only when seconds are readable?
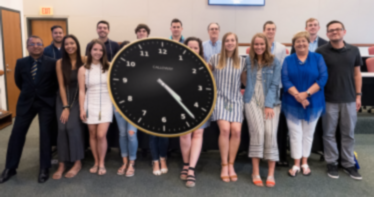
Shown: h=4 m=23
